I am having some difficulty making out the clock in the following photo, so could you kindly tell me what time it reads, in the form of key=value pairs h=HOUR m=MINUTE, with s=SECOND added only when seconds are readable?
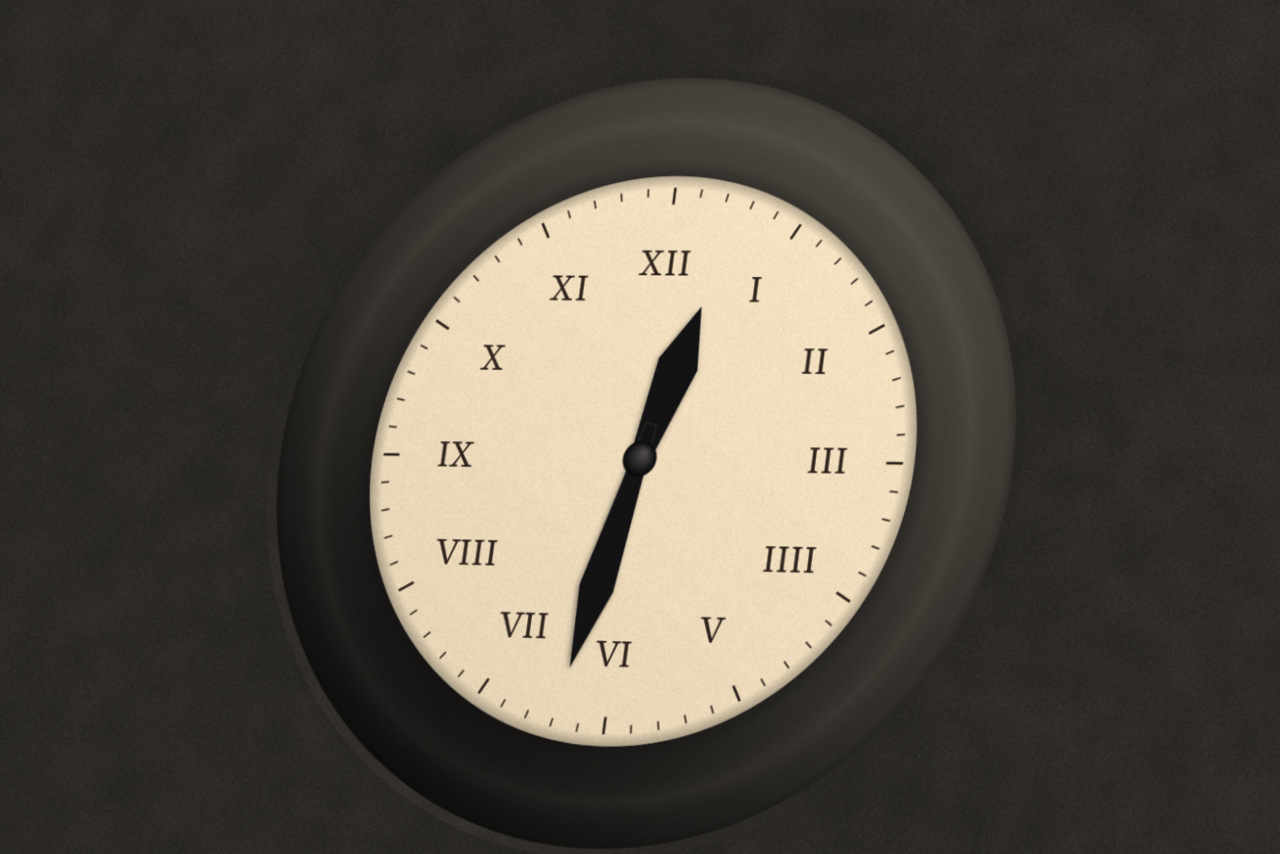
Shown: h=12 m=32
